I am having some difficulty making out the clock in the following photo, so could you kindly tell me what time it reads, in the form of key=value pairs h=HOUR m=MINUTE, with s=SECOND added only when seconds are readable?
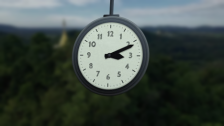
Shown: h=3 m=11
